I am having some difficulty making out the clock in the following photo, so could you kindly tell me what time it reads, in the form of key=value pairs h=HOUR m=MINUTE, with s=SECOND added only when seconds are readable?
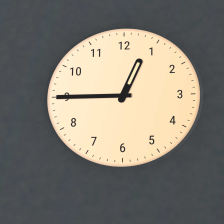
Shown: h=12 m=45
